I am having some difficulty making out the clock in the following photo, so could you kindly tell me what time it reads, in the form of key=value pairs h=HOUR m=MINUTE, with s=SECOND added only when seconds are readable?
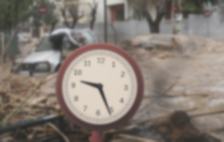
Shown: h=9 m=26
